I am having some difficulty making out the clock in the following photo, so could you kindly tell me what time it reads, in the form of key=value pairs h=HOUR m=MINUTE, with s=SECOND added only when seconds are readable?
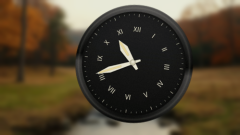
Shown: h=10 m=41
